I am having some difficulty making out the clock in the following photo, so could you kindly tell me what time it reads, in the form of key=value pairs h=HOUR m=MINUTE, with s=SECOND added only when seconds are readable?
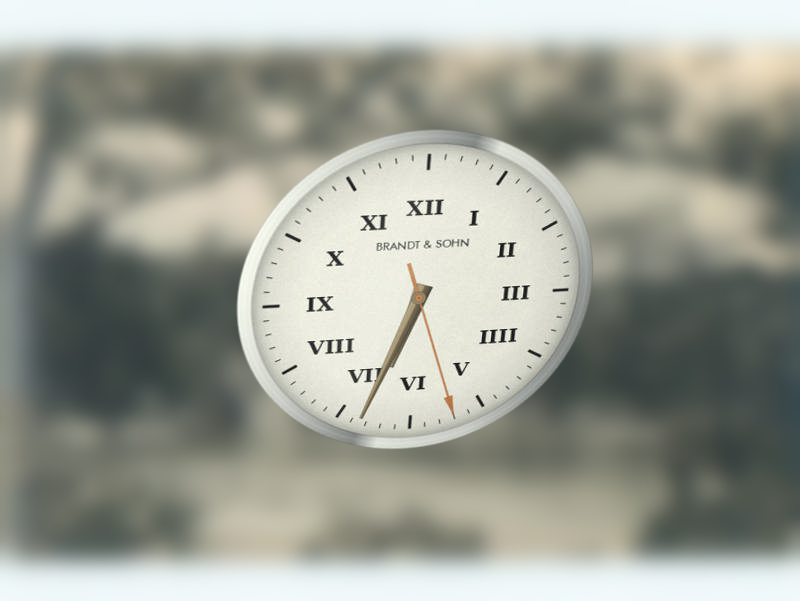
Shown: h=6 m=33 s=27
